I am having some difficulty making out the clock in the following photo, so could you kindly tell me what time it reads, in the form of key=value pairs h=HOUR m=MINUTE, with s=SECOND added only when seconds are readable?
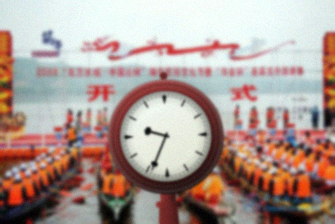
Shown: h=9 m=34
